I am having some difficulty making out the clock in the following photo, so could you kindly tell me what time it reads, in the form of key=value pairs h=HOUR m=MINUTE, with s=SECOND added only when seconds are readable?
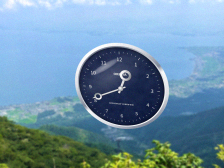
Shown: h=12 m=41
